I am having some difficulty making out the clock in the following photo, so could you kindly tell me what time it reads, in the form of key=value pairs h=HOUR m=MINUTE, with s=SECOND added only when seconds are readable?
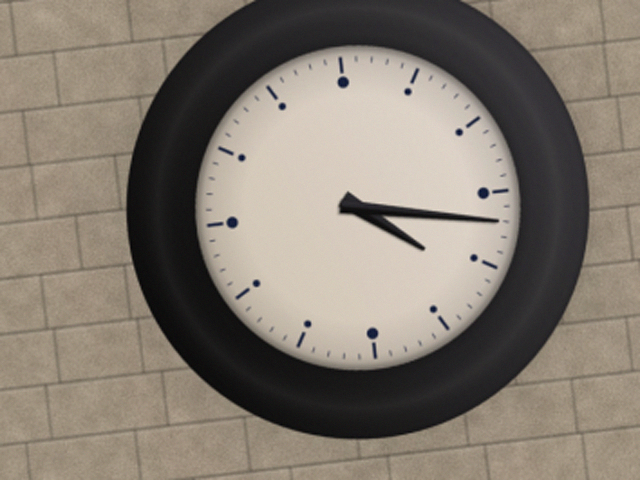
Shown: h=4 m=17
